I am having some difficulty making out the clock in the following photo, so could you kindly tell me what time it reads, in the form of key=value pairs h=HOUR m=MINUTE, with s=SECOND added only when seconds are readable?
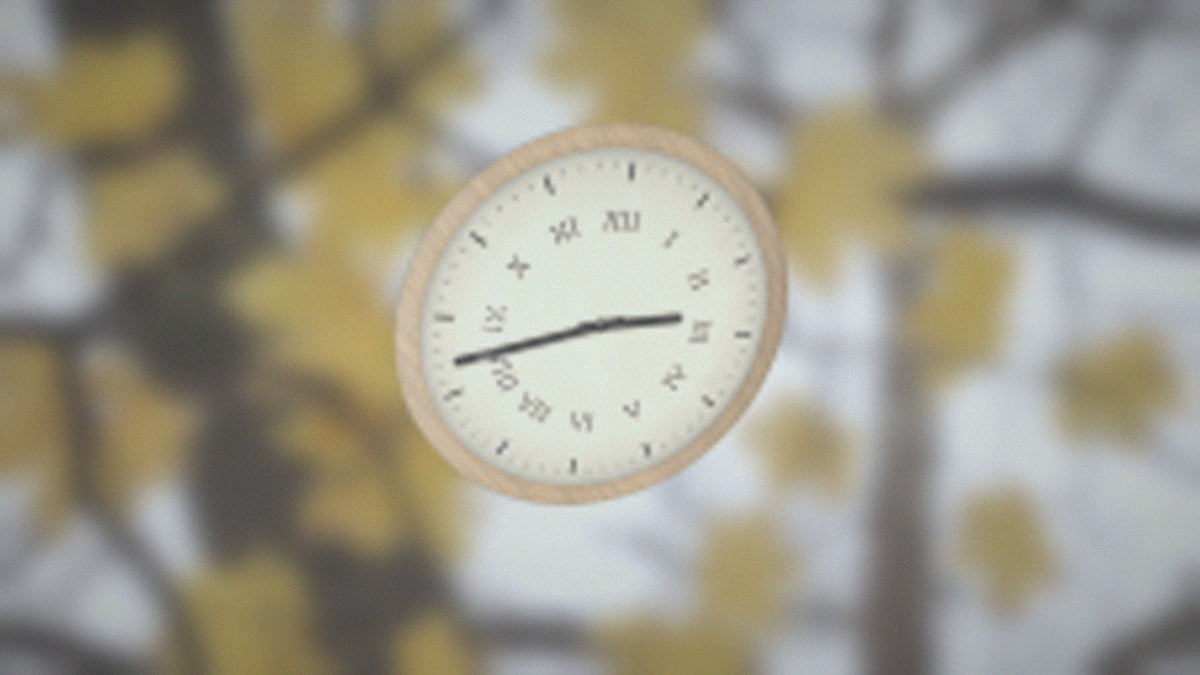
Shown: h=2 m=42
